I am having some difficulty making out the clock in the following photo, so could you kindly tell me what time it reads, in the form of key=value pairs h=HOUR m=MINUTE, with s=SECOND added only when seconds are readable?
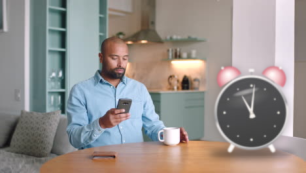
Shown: h=11 m=1
